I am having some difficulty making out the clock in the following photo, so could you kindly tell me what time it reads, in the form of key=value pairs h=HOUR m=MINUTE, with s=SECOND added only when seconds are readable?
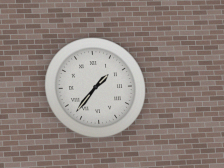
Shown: h=1 m=37
